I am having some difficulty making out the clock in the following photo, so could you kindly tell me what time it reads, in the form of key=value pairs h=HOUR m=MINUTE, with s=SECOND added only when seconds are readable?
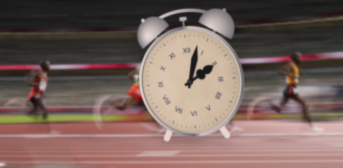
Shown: h=2 m=3
